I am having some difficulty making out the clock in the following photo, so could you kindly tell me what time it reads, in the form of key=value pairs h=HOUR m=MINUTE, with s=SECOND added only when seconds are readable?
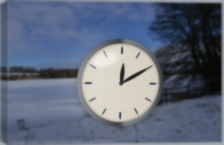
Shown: h=12 m=10
